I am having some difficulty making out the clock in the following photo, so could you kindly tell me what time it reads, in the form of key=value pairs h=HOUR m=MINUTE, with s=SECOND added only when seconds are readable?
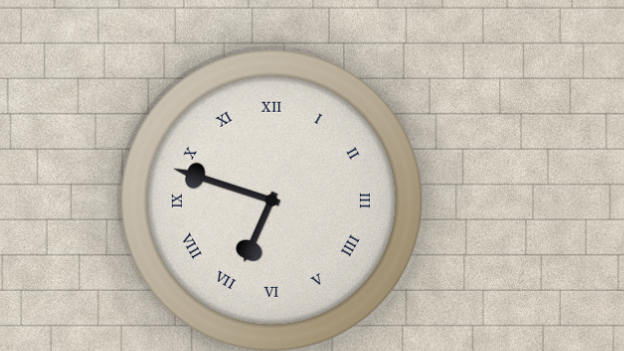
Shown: h=6 m=48
